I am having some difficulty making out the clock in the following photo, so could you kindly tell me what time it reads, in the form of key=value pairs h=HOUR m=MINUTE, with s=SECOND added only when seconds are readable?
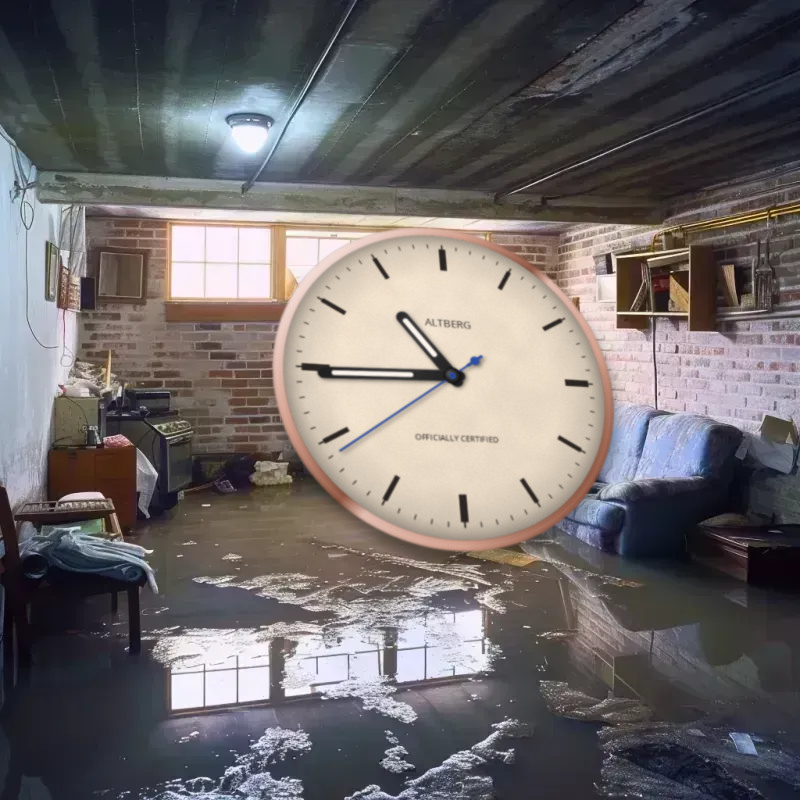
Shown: h=10 m=44 s=39
